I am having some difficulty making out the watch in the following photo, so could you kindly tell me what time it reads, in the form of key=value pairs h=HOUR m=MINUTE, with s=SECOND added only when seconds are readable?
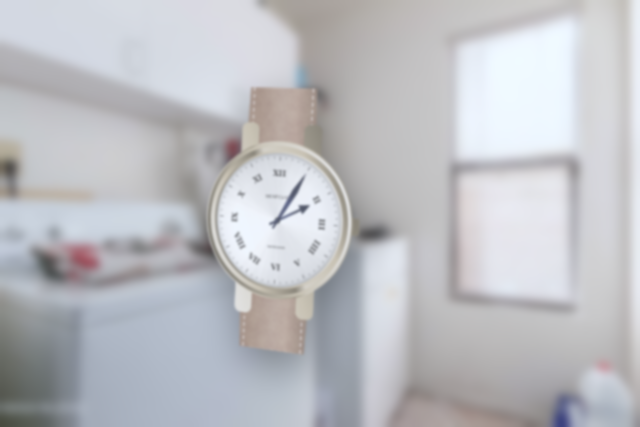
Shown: h=2 m=5
